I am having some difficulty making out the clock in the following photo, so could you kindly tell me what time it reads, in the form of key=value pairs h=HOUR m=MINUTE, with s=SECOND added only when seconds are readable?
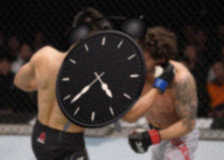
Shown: h=4 m=38
